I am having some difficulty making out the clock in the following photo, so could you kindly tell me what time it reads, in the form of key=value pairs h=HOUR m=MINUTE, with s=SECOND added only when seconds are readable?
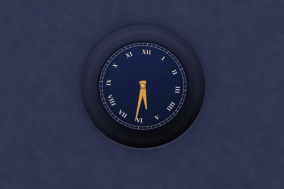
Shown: h=5 m=31
